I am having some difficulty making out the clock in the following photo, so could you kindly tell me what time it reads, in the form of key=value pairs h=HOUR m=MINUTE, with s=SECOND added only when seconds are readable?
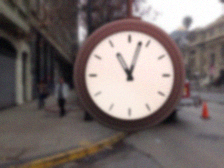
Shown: h=11 m=3
